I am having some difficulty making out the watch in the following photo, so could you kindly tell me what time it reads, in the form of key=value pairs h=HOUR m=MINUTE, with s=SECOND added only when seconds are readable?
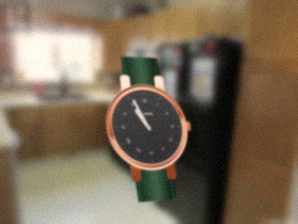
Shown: h=10 m=56
